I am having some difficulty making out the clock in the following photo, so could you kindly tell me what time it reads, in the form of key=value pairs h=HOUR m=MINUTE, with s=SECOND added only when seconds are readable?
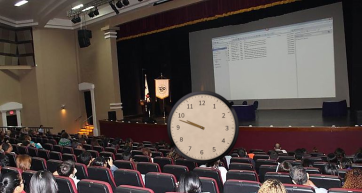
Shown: h=9 m=48
